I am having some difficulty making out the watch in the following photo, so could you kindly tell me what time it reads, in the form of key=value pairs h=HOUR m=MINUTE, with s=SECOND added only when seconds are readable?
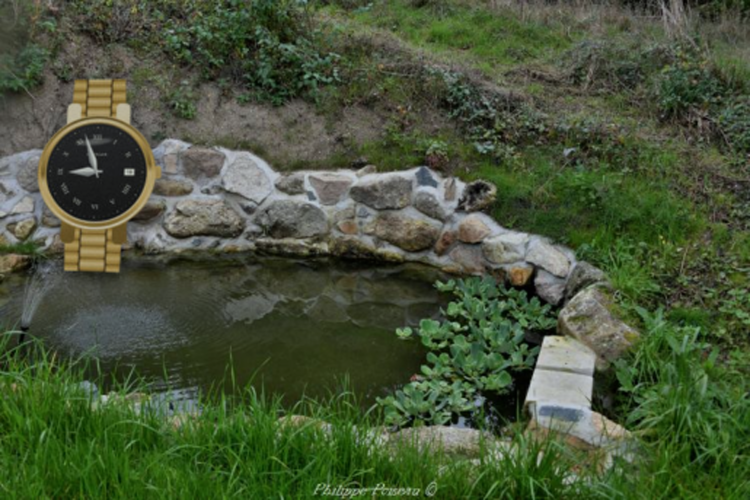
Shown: h=8 m=57
